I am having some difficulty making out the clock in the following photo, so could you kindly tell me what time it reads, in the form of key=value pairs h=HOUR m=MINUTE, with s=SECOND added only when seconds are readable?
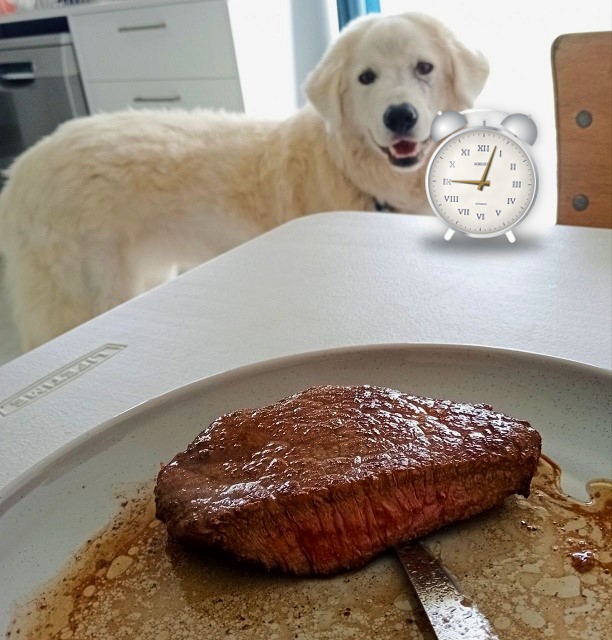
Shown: h=9 m=3
